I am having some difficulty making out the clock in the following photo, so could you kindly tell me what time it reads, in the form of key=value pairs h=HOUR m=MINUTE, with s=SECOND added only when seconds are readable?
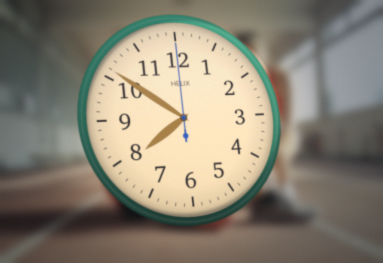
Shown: h=7 m=51 s=0
